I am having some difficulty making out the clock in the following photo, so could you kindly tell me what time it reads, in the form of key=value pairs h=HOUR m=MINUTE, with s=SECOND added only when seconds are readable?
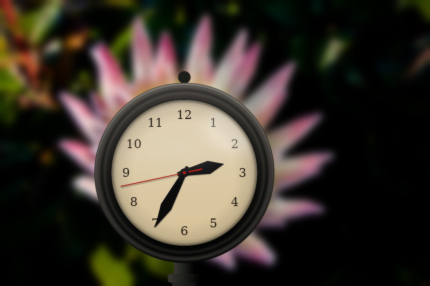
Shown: h=2 m=34 s=43
